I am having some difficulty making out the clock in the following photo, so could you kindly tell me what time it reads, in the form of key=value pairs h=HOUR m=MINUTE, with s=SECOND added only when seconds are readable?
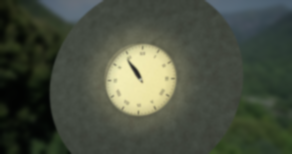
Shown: h=10 m=54
